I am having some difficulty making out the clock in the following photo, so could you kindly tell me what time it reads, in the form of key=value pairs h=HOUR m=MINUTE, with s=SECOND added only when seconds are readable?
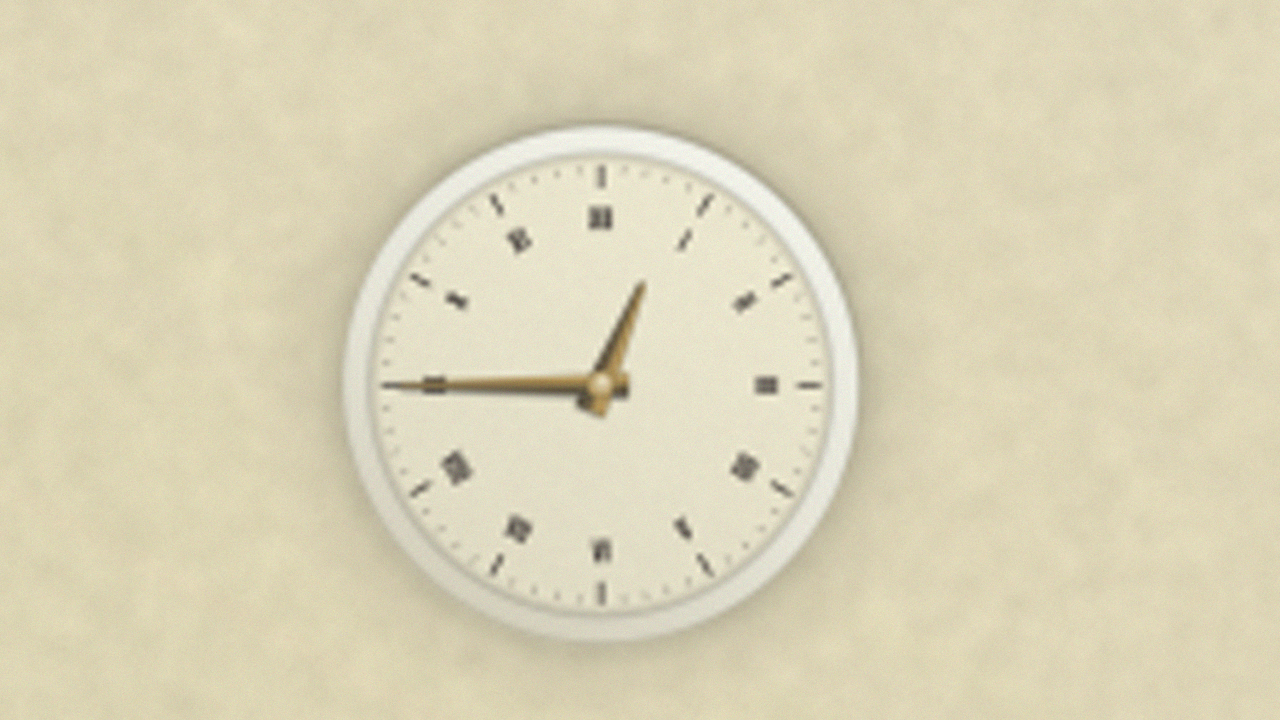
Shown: h=12 m=45
